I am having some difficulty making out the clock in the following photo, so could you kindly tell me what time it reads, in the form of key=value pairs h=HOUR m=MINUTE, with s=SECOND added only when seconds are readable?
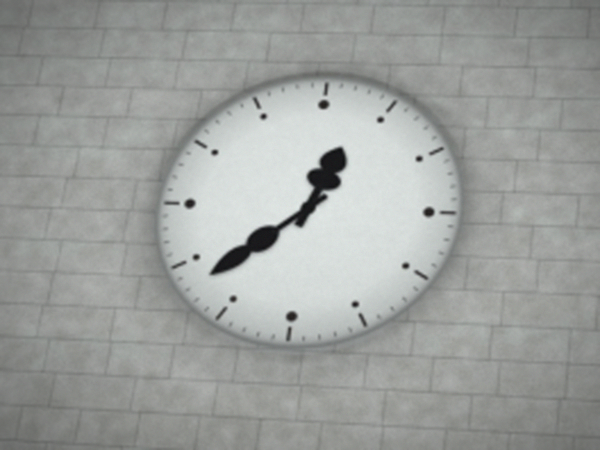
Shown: h=12 m=38
